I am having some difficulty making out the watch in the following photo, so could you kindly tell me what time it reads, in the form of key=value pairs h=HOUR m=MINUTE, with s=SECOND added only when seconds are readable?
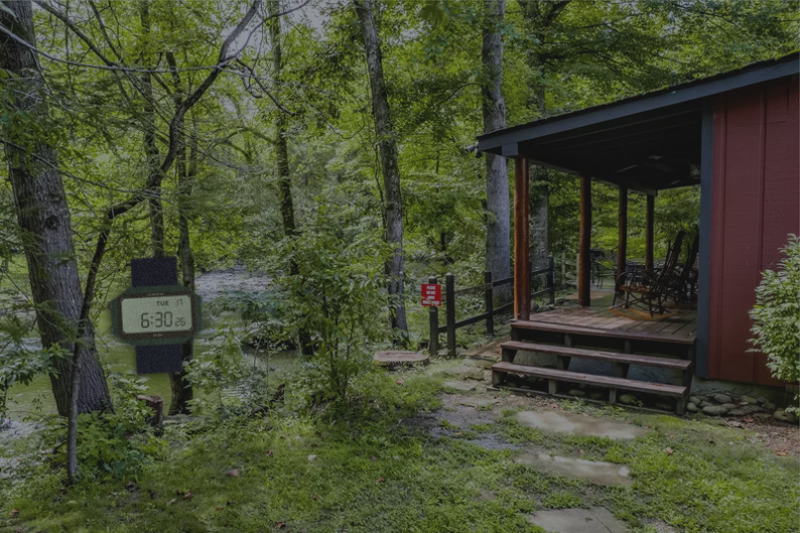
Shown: h=6 m=30 s=26
